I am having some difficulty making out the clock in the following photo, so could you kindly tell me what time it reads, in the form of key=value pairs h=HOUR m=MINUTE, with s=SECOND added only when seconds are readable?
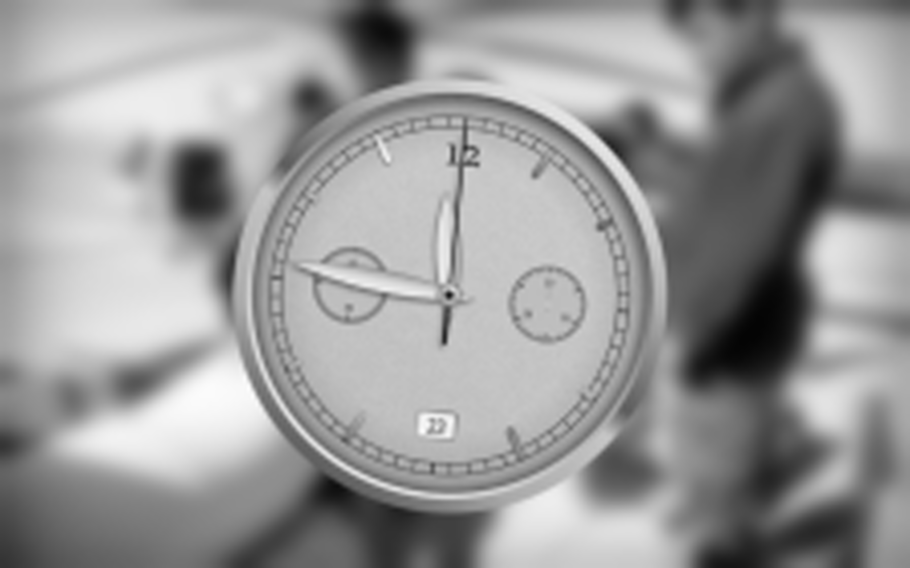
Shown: h=11 m=46
